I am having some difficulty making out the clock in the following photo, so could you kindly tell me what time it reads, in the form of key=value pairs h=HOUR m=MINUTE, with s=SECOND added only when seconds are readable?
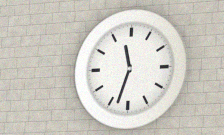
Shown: h=11 m=33
